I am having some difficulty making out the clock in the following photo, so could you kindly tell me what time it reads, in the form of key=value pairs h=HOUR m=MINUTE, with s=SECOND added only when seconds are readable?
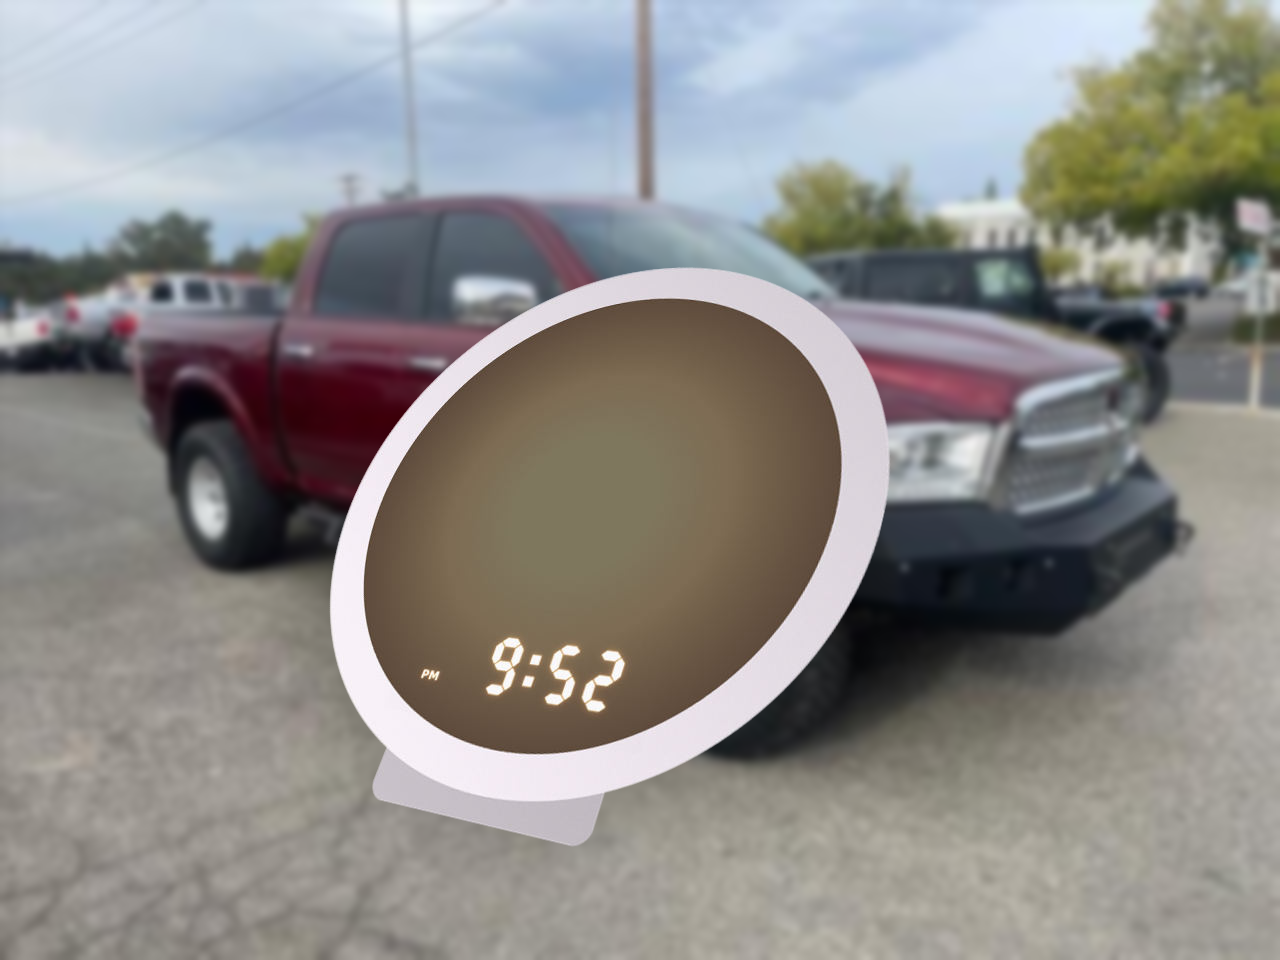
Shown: h=9 m=52
